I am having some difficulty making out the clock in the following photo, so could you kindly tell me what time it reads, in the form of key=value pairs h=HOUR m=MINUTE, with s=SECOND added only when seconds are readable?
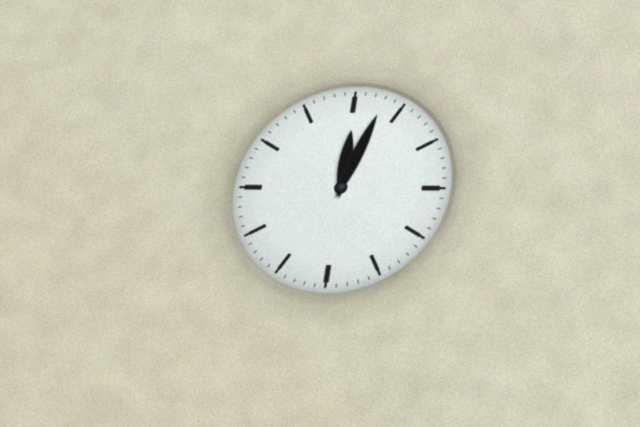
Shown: h=12 m=3
